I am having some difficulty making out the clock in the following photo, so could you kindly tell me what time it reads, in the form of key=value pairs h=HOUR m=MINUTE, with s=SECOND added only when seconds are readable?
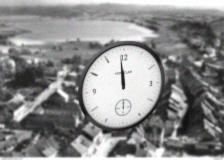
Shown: h=11 m=59
